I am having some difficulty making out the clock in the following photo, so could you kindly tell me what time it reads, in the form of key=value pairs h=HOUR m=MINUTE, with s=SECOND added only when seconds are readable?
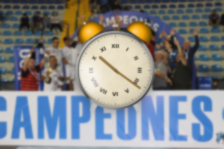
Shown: h=10 m=21
